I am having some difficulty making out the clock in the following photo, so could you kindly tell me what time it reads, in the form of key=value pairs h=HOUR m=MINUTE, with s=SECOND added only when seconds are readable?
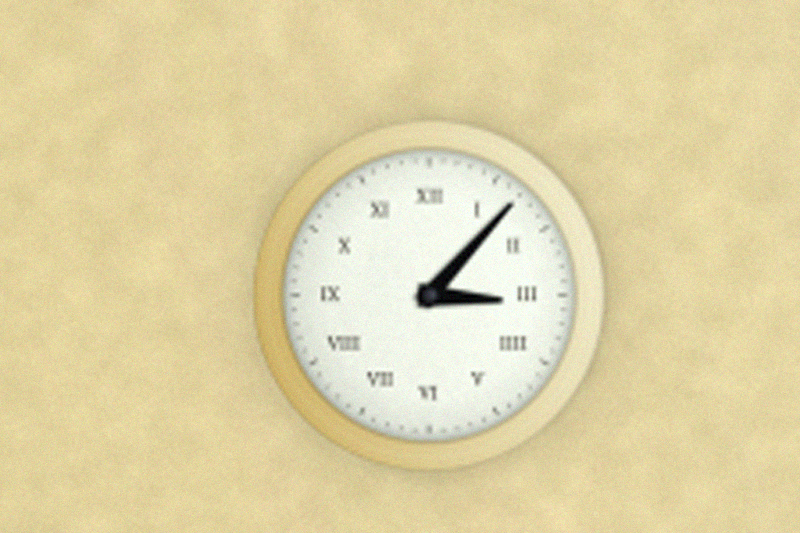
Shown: h=3 m=7
